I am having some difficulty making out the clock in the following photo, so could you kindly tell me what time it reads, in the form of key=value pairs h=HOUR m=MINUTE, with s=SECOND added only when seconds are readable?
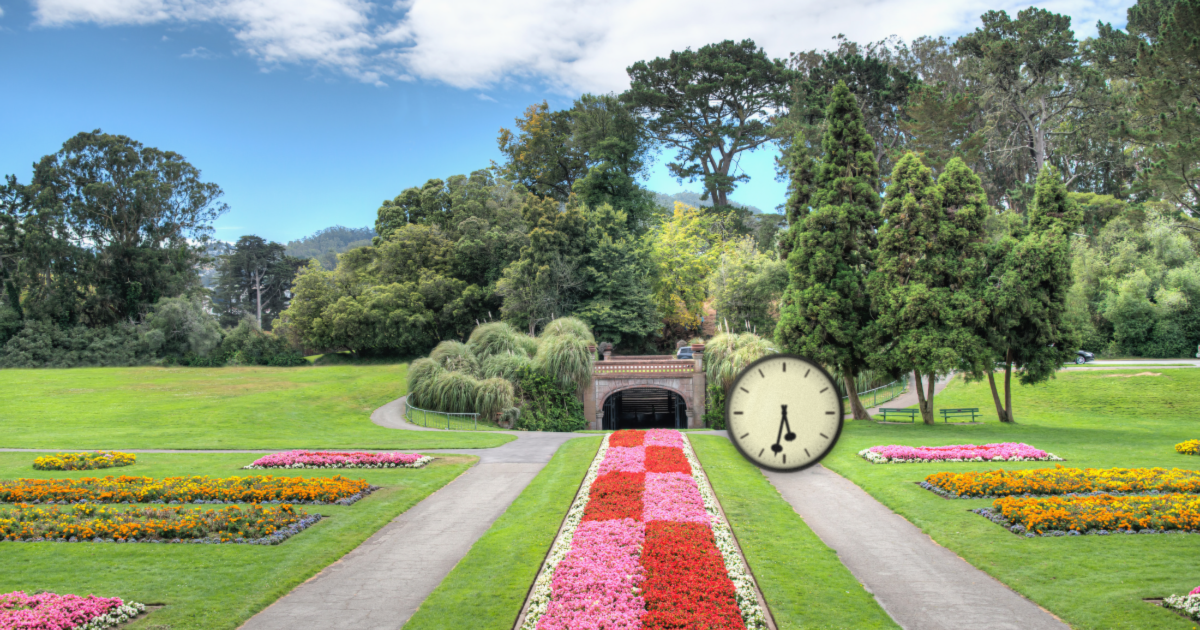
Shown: h=5 m=32
